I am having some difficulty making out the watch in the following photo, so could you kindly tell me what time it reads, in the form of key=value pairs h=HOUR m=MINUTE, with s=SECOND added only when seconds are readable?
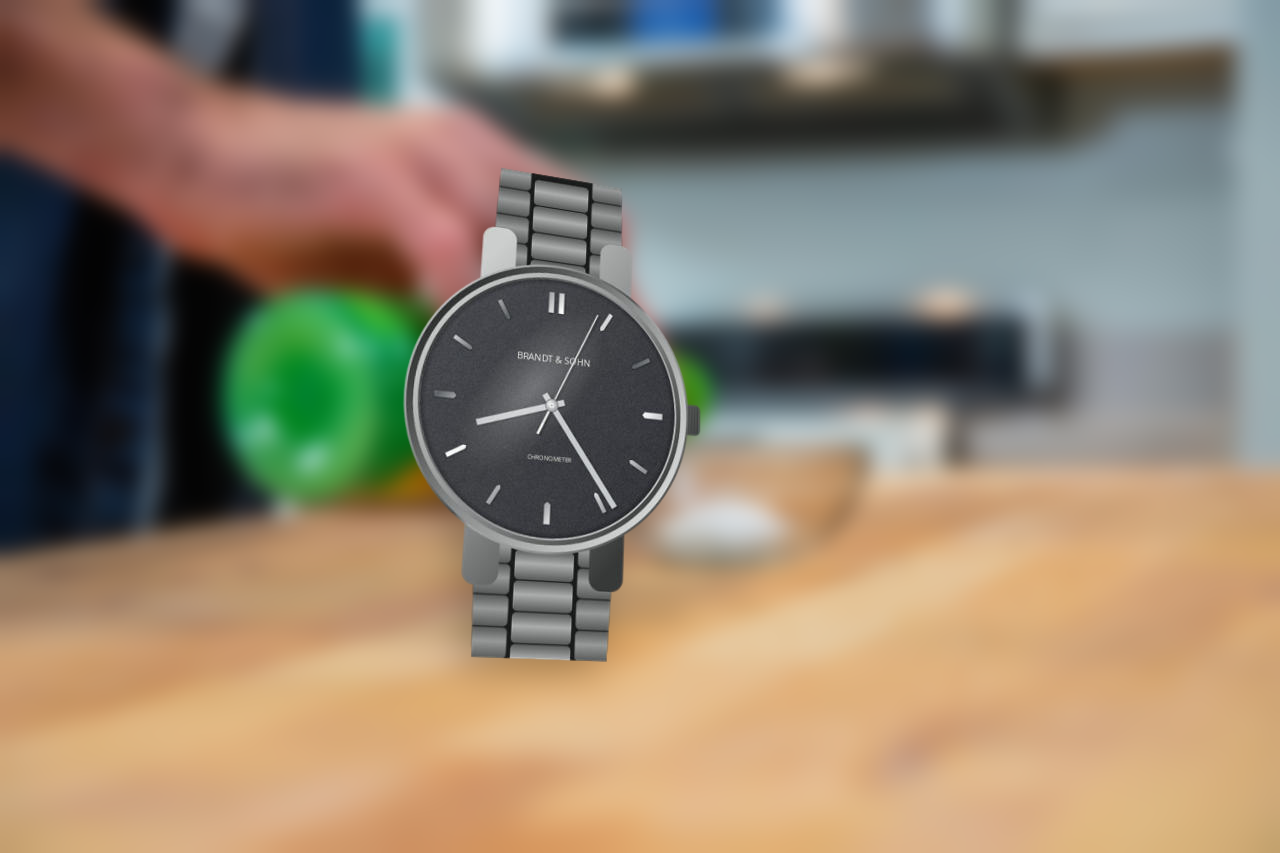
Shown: h=8 m=24 s=4
